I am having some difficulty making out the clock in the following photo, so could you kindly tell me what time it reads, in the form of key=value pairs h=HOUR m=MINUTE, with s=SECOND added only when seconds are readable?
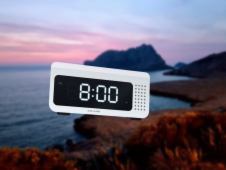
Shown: h=8 m=0
